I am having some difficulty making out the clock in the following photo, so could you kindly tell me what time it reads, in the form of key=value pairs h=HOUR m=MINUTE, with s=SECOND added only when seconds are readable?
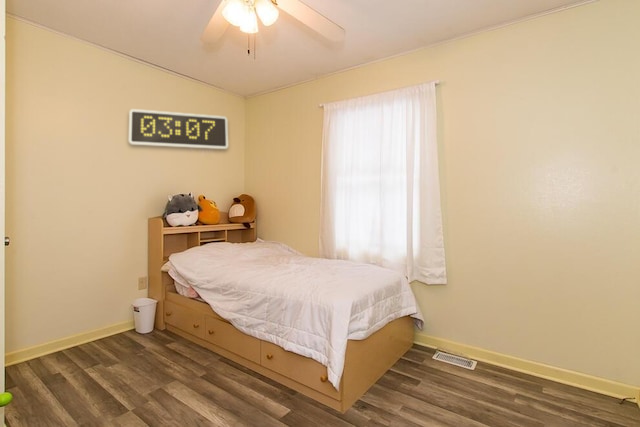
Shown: h=3 m=7
